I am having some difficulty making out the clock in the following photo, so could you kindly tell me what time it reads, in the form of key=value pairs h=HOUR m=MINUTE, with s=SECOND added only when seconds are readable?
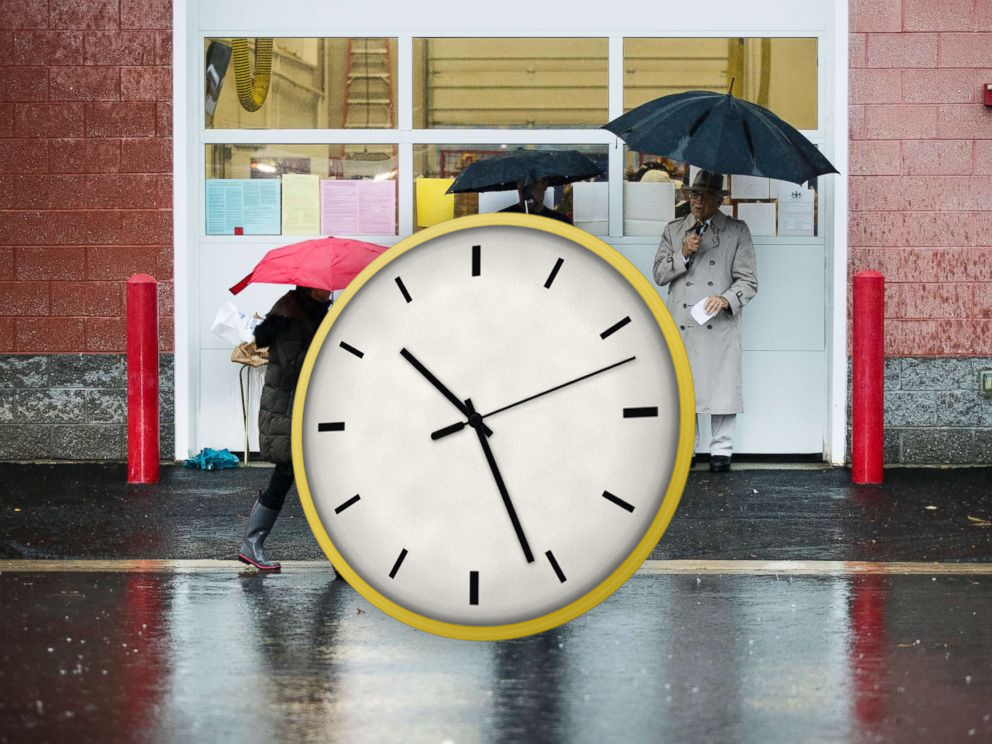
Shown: h=10 m=26 s=12
